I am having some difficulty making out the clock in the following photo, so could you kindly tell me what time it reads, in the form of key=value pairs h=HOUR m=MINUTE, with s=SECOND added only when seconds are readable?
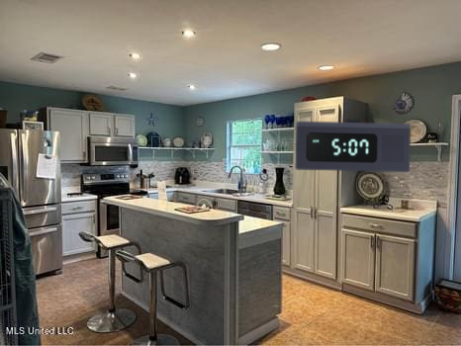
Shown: h=5 m=7
